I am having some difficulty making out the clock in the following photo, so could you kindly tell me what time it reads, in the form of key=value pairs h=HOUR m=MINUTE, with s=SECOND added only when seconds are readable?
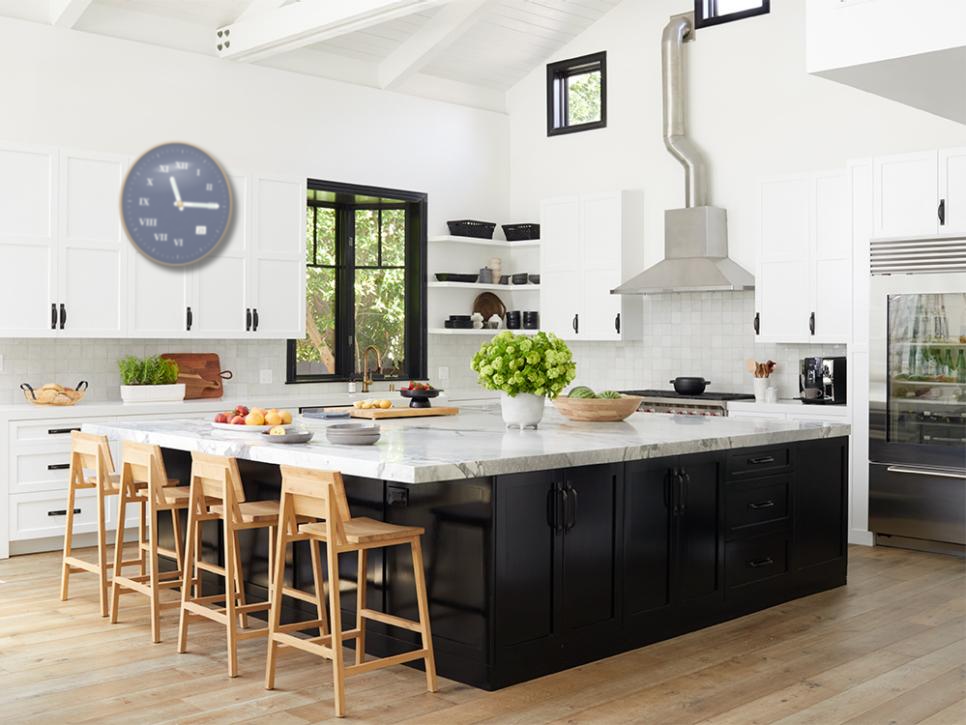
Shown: h=11 m=15
